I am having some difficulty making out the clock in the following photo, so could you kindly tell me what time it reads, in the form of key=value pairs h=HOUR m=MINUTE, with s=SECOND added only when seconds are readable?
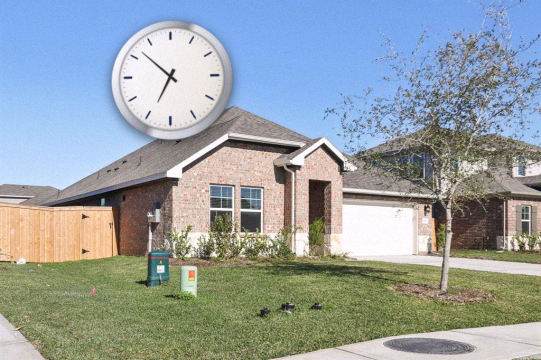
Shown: h=6 m=52
